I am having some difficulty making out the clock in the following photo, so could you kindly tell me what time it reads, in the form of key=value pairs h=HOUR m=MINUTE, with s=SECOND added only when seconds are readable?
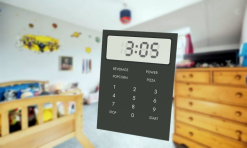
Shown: h=3 m=5
